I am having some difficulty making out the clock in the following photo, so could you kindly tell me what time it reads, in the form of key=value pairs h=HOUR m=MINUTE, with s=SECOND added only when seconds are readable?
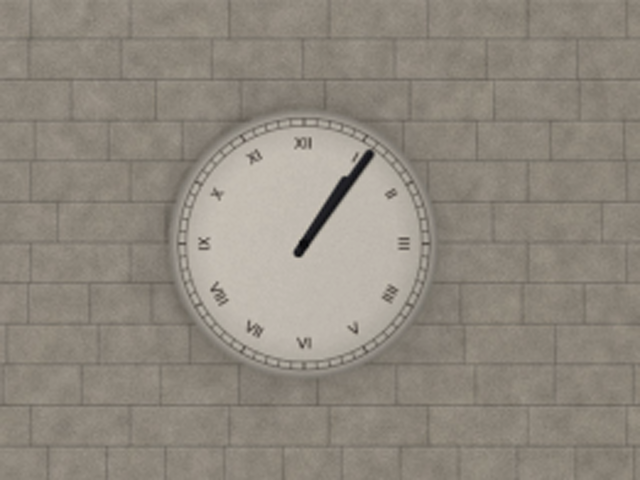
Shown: h=1 m=6
